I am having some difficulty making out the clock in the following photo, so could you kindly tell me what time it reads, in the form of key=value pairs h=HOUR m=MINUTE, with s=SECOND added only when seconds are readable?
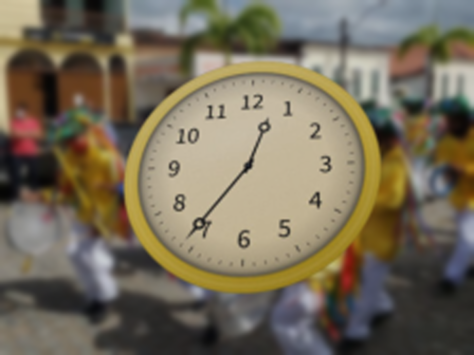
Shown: h=12 m=36
